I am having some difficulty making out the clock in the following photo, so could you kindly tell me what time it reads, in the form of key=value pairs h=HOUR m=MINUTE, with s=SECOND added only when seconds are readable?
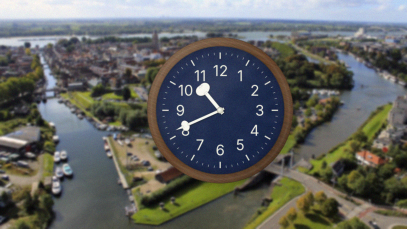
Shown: h=10 m=41
